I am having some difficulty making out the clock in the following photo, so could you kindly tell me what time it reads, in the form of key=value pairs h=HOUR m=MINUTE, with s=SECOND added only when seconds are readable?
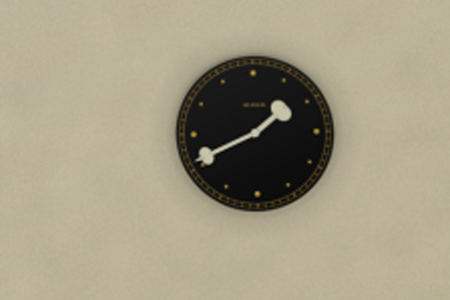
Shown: h=1 m=41
